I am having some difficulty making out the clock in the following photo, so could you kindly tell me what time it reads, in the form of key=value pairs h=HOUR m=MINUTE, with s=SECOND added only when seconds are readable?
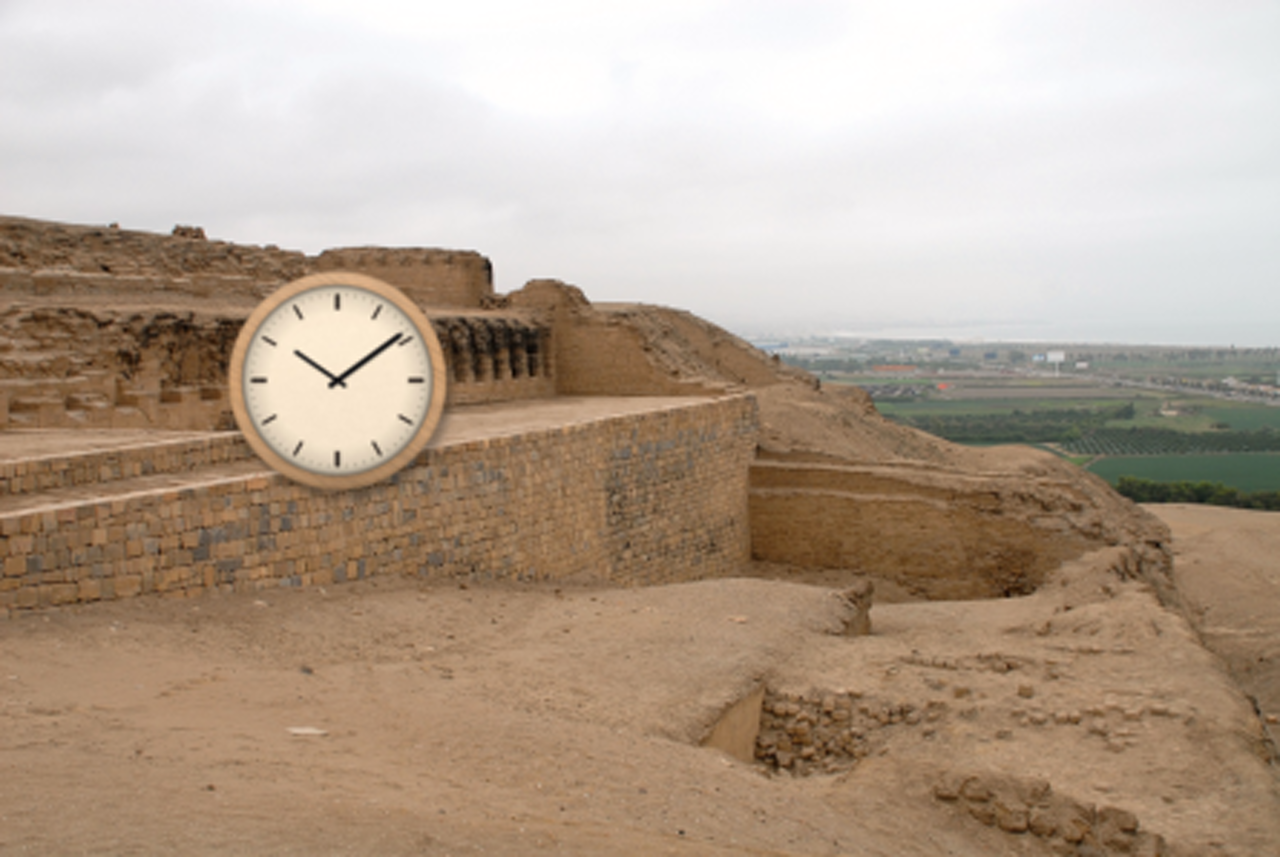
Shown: h=10 m=9
